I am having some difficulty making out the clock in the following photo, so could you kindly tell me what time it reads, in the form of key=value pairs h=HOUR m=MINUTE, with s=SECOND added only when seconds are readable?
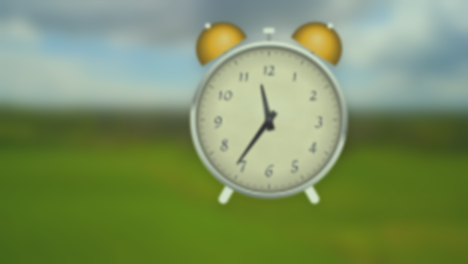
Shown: h=11 m=36
